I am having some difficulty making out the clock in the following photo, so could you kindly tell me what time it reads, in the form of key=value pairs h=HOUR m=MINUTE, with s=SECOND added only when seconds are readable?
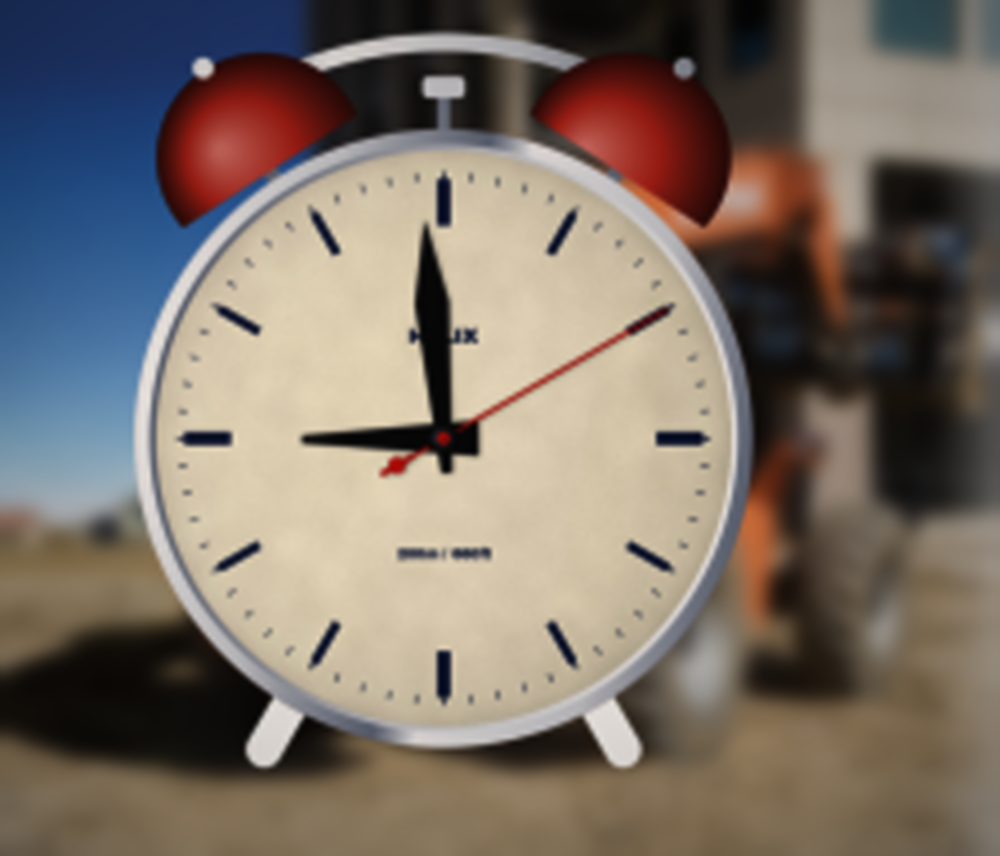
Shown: h=8 m=59 s=10
